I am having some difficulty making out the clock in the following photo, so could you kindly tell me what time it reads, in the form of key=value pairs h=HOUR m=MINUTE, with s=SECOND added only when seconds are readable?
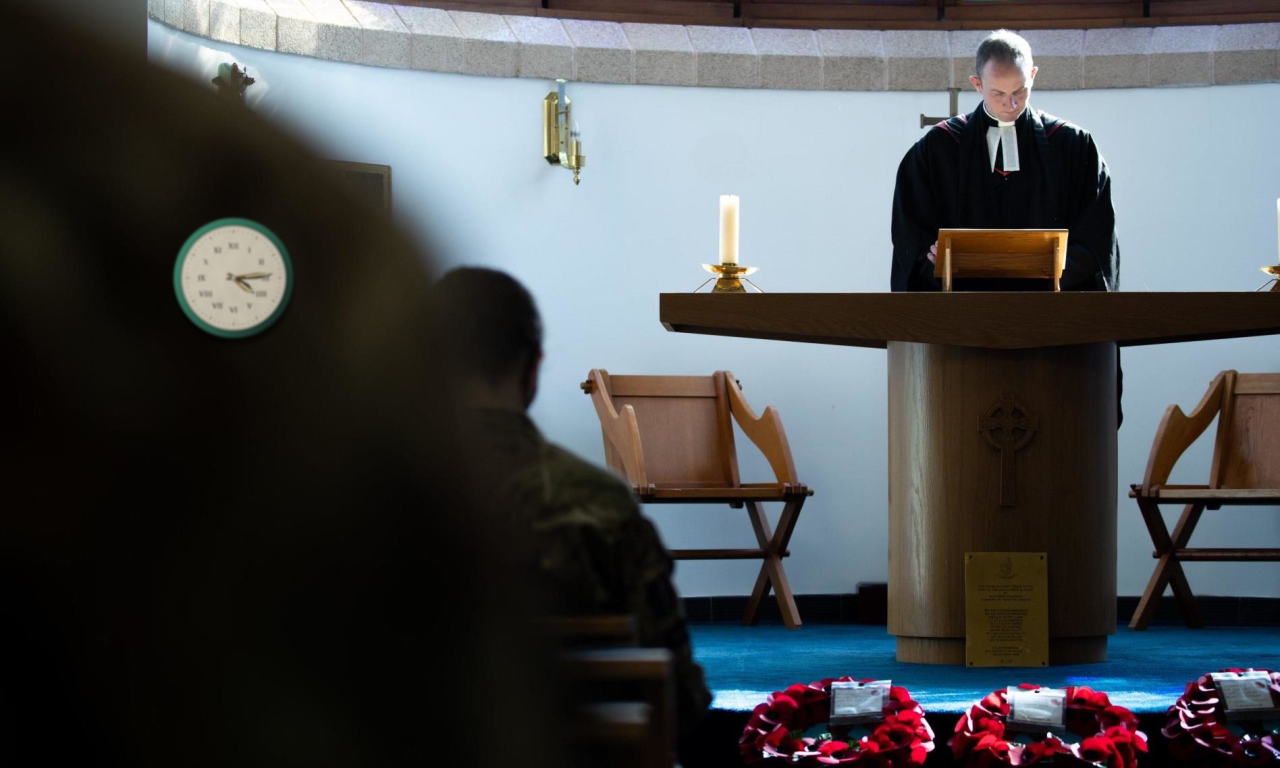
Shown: h=4 m=14
